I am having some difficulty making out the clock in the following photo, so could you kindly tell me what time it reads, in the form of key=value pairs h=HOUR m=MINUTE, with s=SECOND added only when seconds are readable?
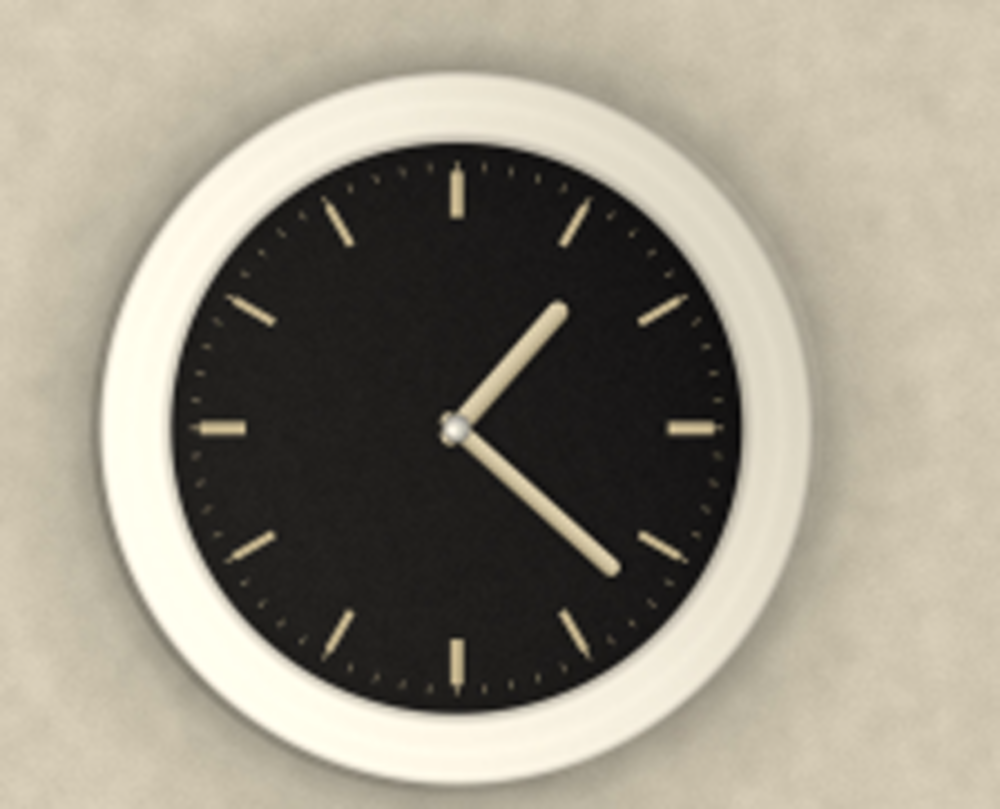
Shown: h=1 m=22
